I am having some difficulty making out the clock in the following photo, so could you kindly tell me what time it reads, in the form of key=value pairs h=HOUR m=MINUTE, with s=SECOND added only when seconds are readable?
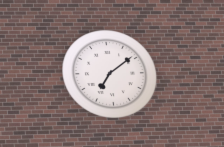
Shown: h=7 m=9
